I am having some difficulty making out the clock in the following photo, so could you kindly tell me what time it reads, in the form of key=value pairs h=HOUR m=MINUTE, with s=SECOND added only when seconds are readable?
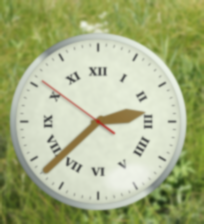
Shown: h=2 m=37 s=51
